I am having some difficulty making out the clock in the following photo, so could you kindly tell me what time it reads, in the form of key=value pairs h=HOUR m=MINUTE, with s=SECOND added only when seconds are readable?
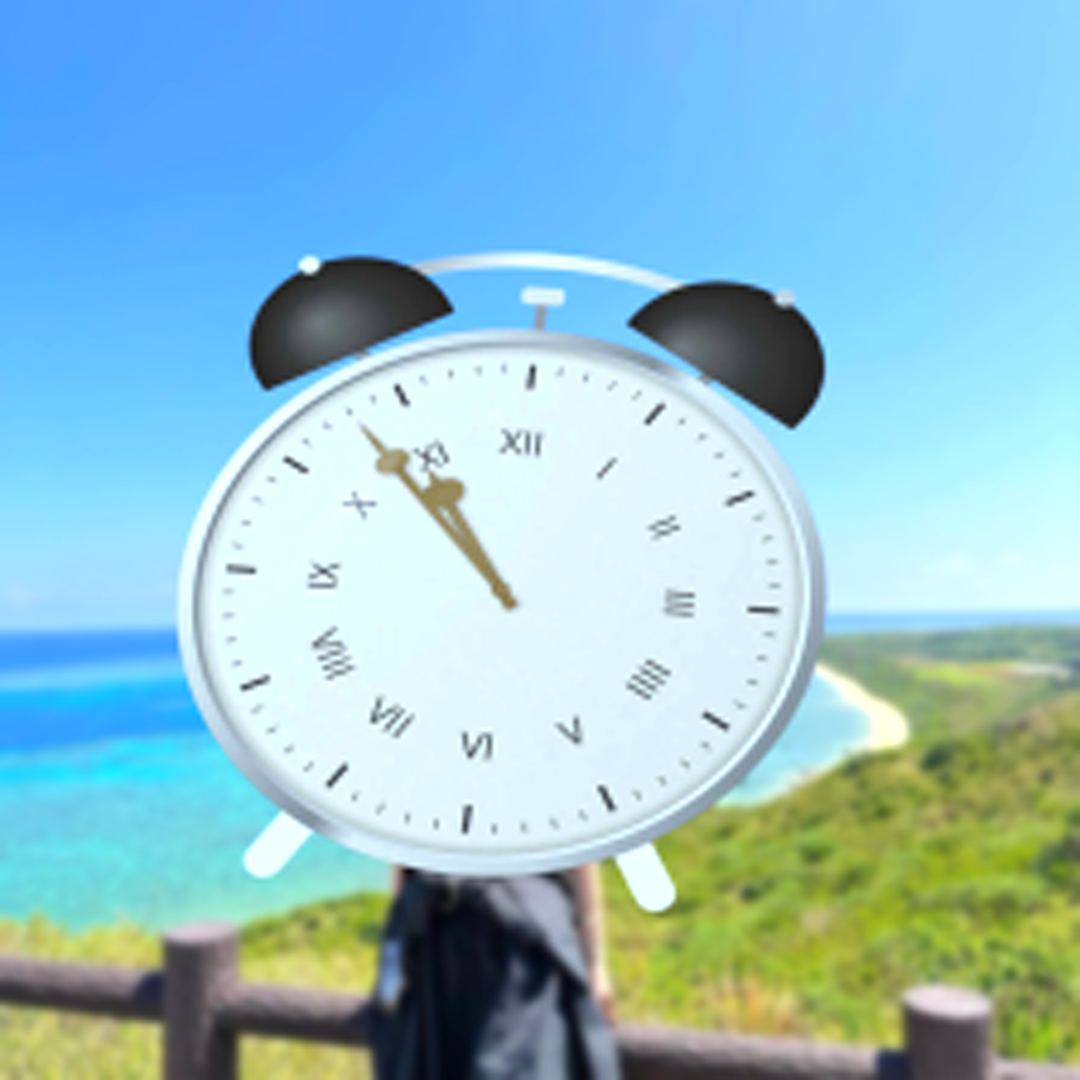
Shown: h=10 m=53
